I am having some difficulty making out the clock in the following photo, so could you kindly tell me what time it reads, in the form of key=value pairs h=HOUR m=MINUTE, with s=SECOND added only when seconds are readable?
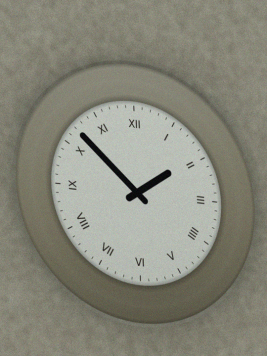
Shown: h=1 m=52
